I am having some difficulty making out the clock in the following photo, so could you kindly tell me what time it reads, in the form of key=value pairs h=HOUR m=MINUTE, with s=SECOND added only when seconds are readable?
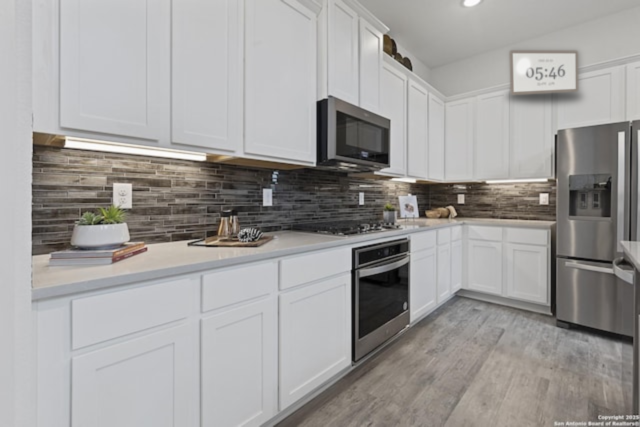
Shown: h=5 m=46
